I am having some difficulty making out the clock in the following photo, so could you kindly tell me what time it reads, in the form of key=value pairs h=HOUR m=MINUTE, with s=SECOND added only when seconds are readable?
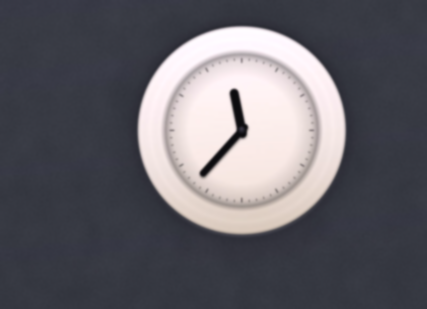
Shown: h=11 m=37
